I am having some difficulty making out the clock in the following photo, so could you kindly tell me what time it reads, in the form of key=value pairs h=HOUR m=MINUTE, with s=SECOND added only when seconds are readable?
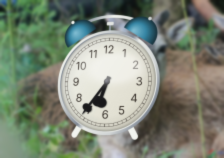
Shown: h=6 m=36
